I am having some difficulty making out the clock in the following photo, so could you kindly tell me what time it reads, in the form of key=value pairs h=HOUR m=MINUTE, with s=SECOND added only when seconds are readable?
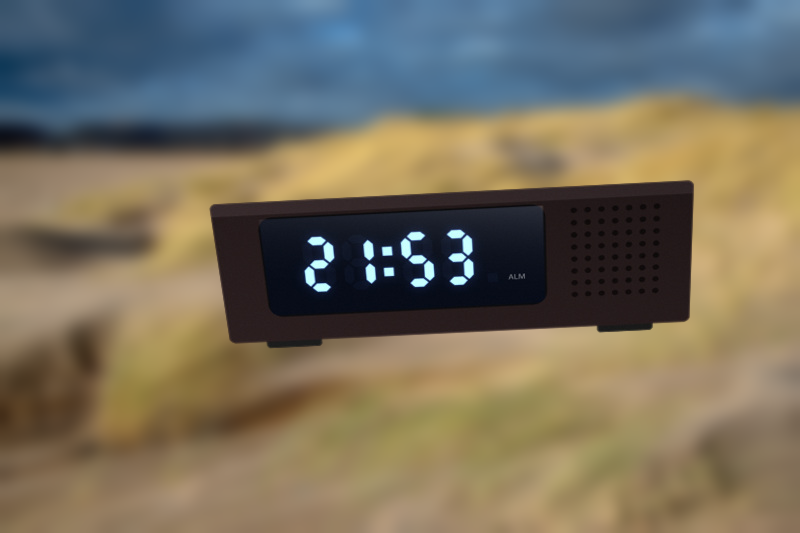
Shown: h=21 m=53
